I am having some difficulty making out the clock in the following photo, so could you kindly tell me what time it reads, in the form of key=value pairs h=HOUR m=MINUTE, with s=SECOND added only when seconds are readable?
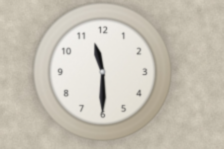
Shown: h=11 m=30
